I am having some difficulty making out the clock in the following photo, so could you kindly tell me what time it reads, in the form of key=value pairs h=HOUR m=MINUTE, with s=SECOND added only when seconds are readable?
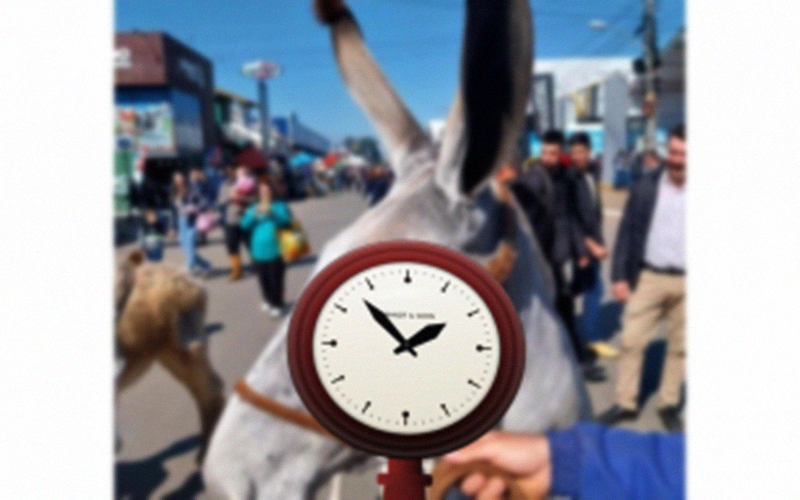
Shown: h=1 m=53
